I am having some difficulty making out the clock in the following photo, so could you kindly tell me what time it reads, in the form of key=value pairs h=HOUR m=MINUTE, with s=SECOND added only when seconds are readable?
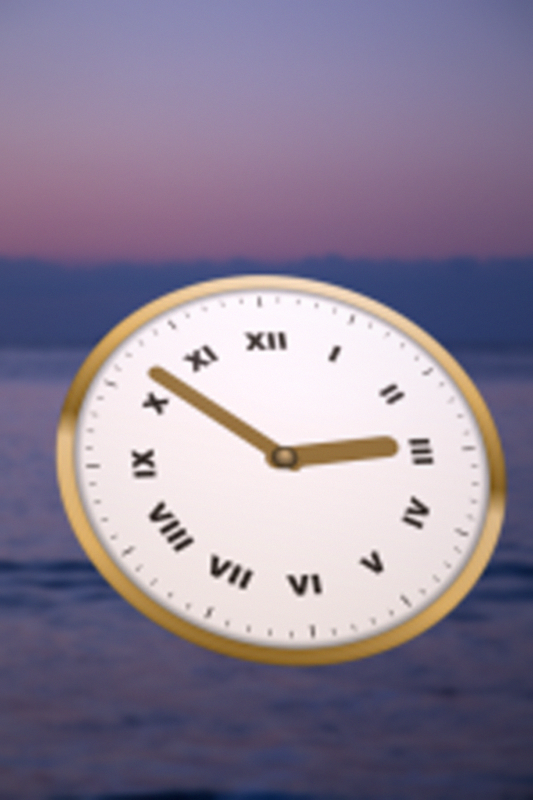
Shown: h=2 m=52
